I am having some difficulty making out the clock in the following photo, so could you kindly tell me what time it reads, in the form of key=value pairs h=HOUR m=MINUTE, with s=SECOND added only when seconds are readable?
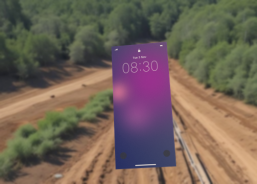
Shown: h=8 m=30
